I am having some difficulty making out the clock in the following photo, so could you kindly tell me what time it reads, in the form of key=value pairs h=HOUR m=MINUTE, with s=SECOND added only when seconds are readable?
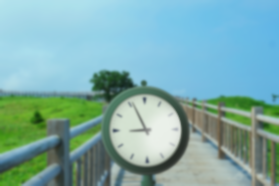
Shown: h=8 m=56
